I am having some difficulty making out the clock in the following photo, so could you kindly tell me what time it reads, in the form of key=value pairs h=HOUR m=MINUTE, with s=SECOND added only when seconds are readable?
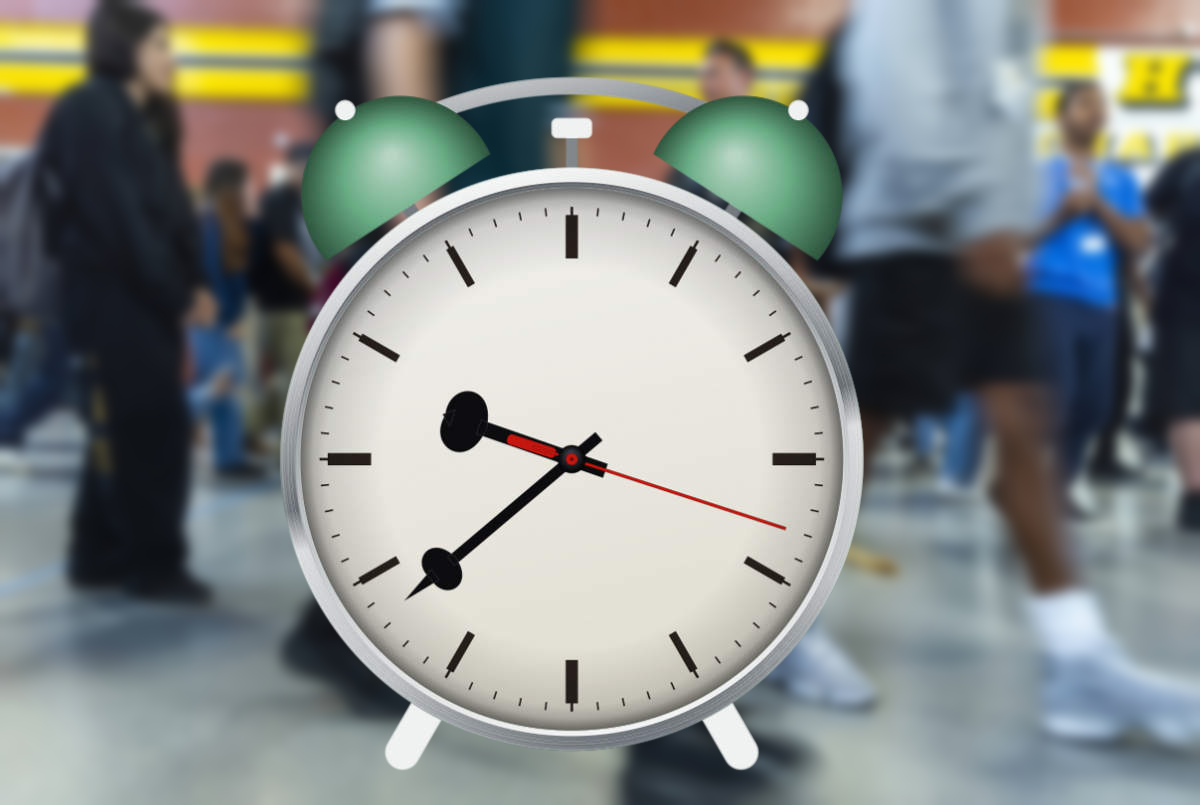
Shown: h=9 m=38 s=18
